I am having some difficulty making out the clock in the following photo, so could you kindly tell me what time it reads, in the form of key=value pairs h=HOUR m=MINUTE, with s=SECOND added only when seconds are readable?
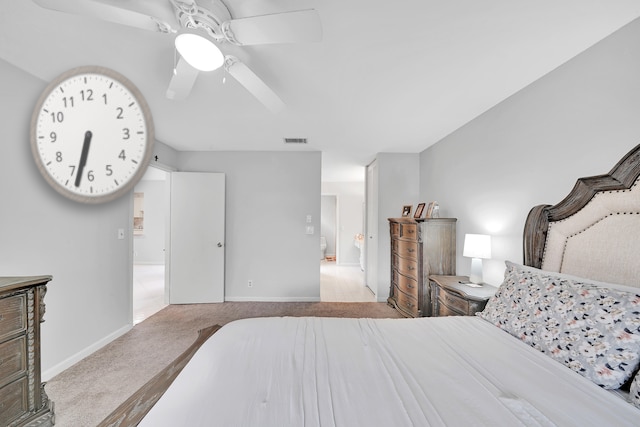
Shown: h=6 m=33
